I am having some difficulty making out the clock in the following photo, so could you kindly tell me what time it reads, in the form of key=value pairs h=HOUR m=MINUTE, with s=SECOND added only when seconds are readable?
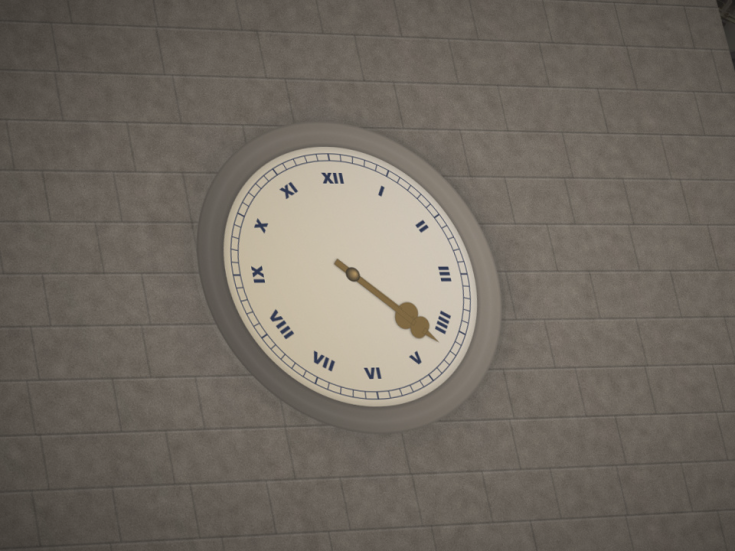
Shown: h=4 m=22
